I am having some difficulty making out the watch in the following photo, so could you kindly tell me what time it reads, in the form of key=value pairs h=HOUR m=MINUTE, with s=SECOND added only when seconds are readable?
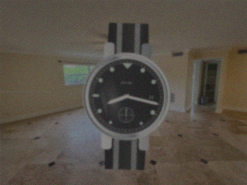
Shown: h=8 m=17
